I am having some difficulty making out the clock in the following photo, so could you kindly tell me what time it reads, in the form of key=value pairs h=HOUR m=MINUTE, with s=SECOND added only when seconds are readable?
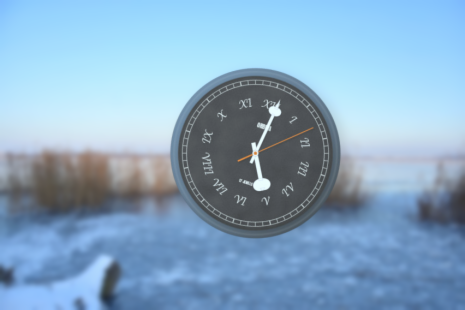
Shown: h=5 m=1 s=8
